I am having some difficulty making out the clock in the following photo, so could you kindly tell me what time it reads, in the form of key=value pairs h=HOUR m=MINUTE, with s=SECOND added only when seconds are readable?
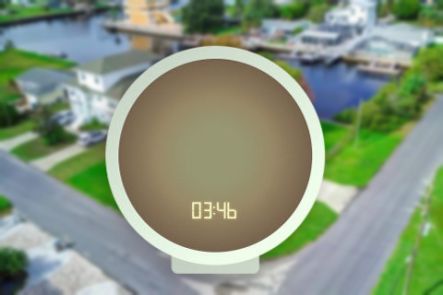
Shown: h=3 m=46
